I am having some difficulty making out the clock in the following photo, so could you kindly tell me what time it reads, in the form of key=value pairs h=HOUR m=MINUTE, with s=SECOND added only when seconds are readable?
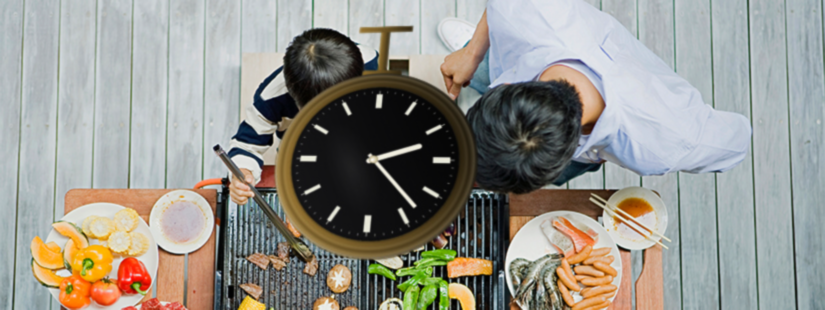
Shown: h=2 m=23
